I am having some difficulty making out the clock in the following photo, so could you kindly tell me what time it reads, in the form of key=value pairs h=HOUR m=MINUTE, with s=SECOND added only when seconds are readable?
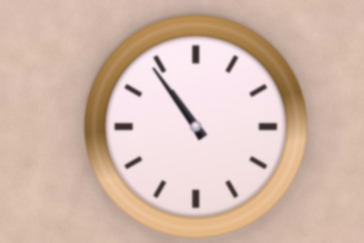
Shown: h=10 m=54
